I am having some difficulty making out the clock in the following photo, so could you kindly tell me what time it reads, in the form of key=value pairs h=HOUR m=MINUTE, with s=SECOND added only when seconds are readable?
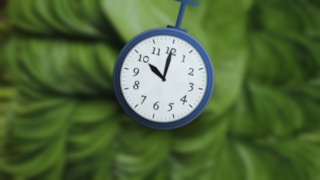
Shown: h=10 m=0
